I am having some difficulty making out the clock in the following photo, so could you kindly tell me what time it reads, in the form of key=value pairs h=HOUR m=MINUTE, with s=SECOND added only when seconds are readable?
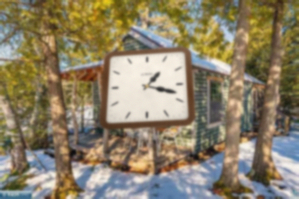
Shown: h=1 m=18
